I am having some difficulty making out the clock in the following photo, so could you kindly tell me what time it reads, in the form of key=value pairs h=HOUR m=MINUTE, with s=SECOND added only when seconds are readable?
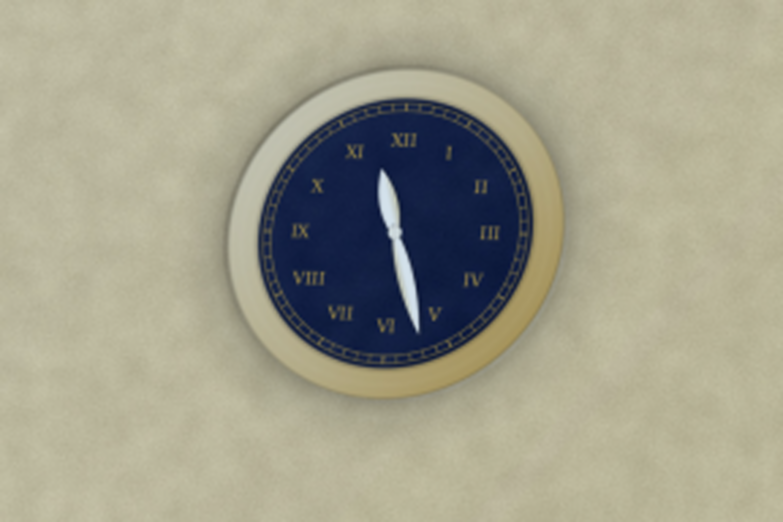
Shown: h=11 m=27
